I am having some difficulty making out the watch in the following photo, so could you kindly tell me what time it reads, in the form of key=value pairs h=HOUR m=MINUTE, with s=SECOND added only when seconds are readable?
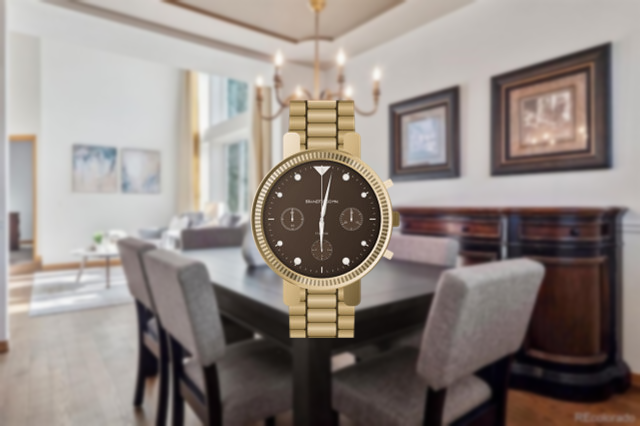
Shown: h=6 m=2
